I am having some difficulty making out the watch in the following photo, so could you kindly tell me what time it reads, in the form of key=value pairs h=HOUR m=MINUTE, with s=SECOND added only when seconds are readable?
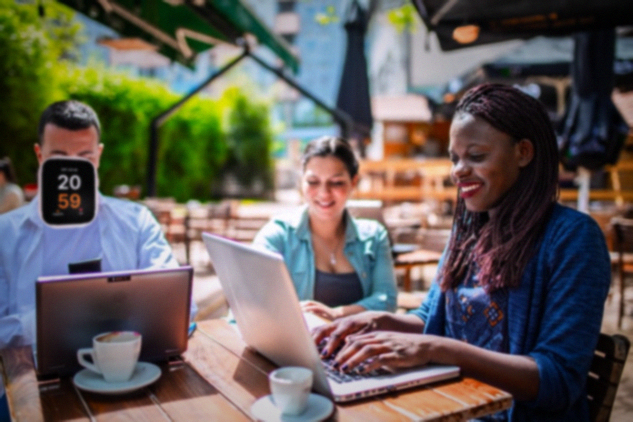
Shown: h=20 m=59
